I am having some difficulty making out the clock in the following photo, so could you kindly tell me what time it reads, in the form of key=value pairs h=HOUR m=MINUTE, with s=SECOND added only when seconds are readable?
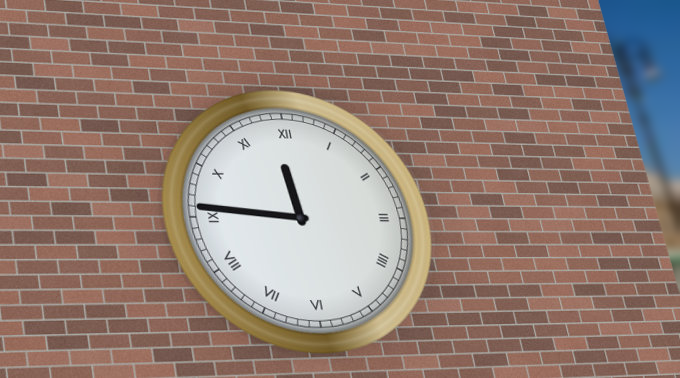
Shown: h=11 m=46
